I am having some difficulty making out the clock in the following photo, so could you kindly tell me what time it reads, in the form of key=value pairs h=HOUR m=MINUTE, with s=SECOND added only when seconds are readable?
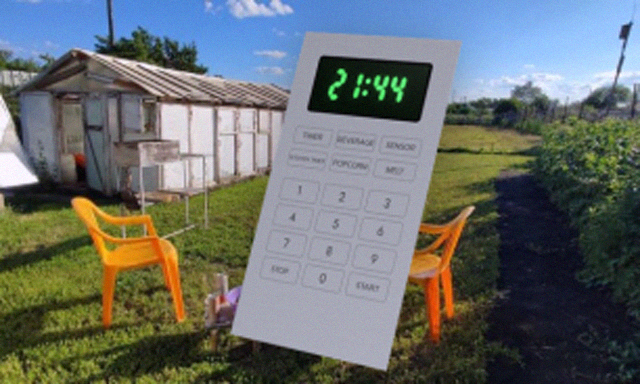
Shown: h=21 m=44
